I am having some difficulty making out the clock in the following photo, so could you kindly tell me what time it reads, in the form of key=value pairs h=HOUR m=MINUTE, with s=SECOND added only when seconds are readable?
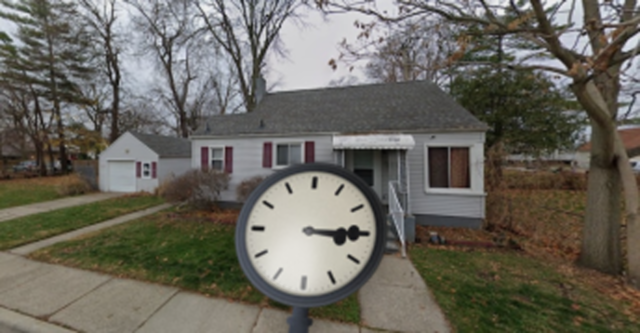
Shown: h=3 m=15
